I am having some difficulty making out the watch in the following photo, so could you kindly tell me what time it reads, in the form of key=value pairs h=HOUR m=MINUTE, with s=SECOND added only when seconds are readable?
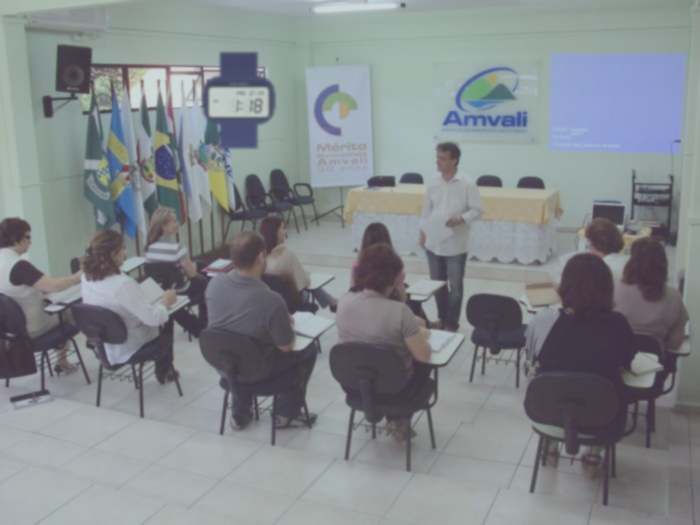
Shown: h=1 m=18
